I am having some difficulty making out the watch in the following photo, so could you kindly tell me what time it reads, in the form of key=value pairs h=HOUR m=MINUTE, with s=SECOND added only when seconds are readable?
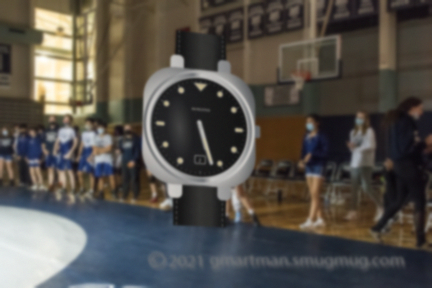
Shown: h=5 m=27
